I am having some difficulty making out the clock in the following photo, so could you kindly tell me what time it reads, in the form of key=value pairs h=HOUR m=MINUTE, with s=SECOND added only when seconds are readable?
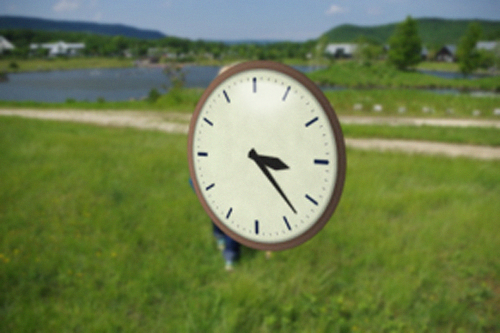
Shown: h=3 m=23
